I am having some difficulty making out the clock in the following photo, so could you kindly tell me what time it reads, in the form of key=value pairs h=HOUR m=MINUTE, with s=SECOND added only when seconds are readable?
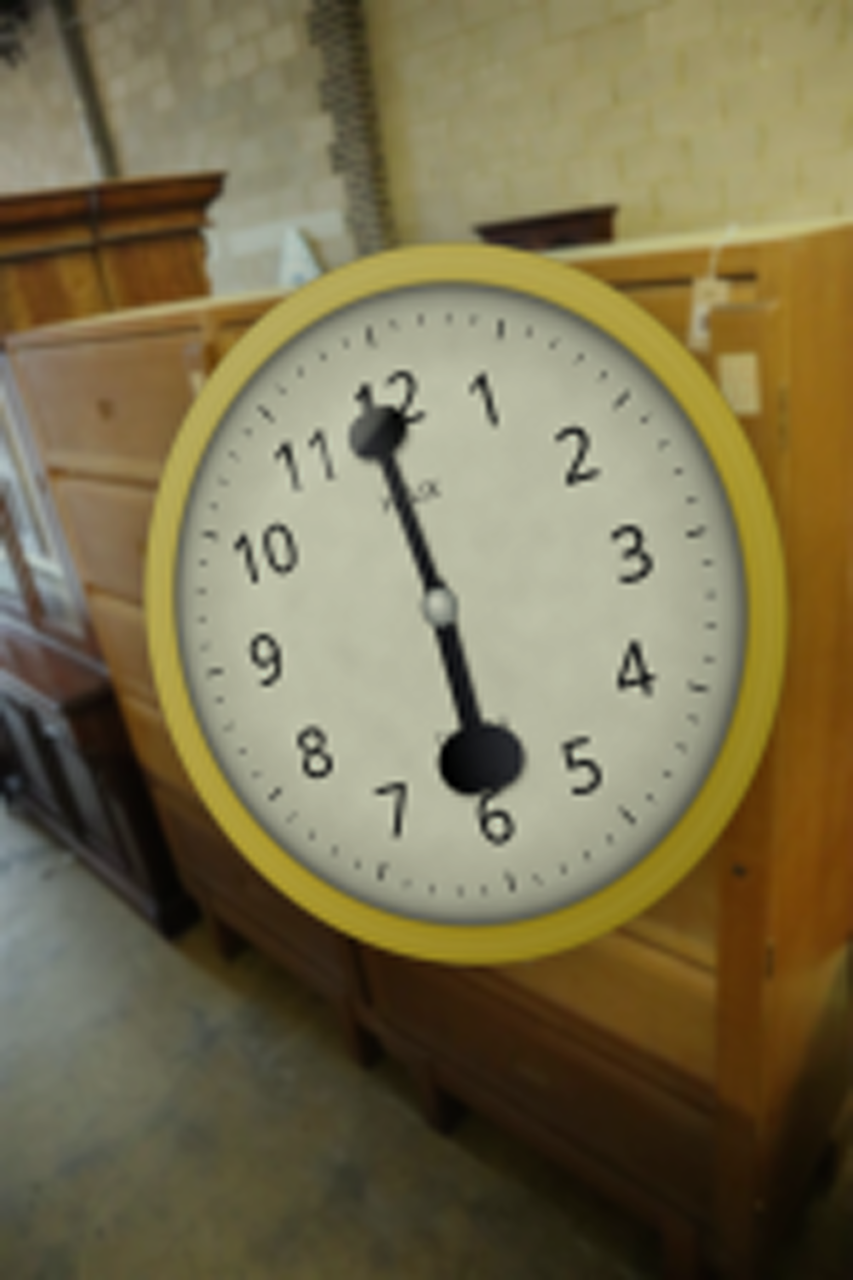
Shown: h=5 m=59
